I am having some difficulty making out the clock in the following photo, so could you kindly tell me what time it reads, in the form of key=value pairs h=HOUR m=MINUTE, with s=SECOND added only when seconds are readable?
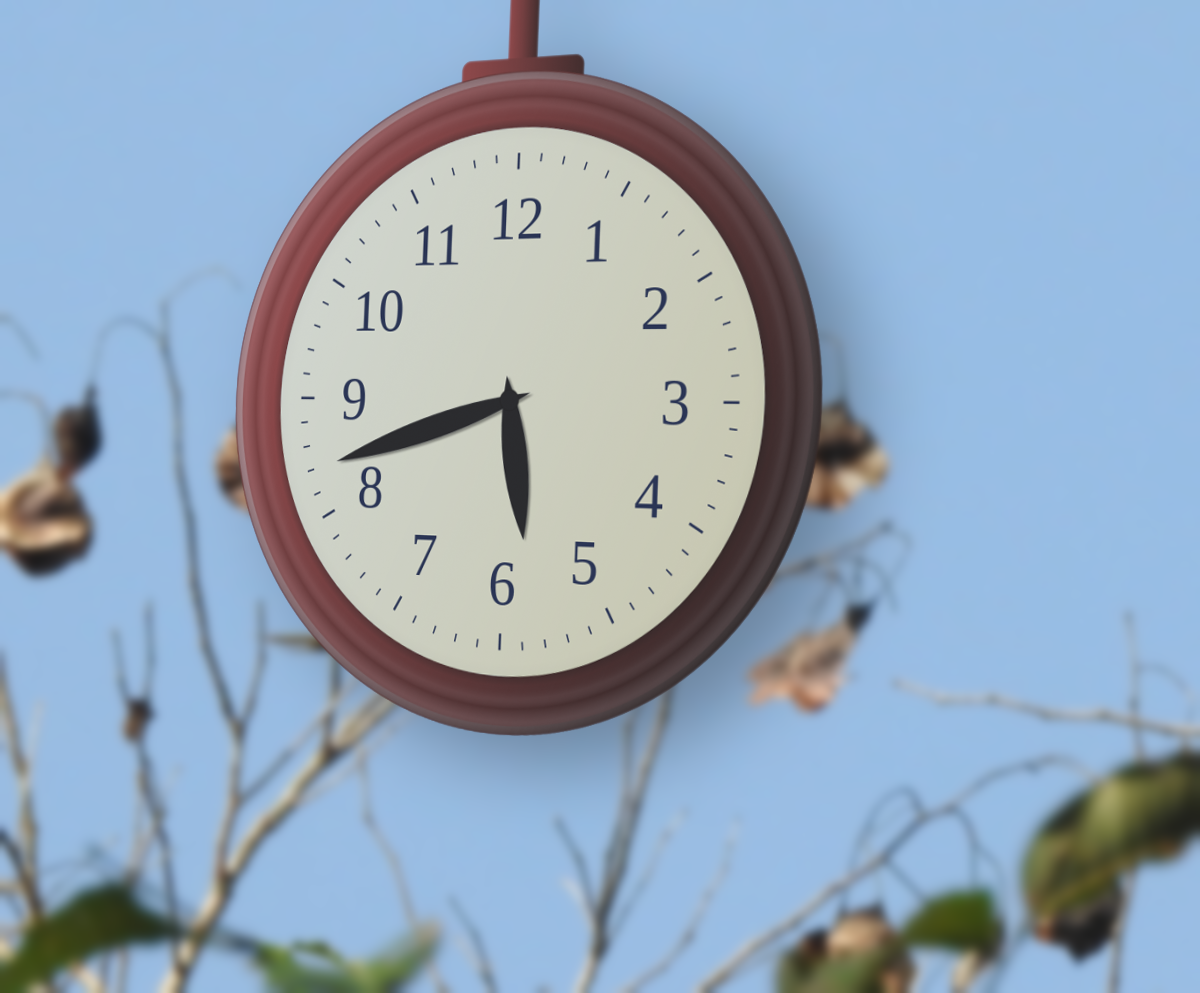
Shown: h=5 m=42
